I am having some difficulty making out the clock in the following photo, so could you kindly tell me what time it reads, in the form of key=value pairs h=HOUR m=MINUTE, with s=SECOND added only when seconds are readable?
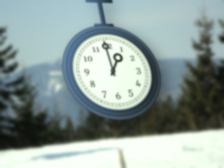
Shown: h=12 m=59
